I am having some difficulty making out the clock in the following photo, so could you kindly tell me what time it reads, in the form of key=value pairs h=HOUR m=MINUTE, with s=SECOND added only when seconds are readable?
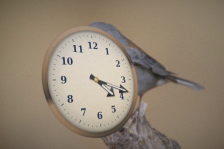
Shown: h=4 m=18
